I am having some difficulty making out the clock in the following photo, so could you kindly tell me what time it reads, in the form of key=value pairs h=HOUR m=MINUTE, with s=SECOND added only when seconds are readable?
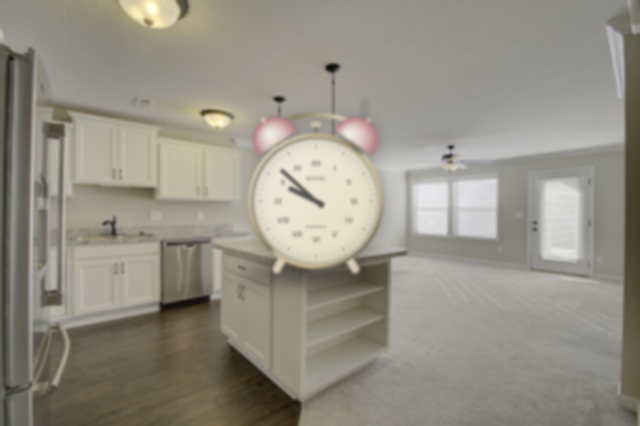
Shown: h=9 m=52
